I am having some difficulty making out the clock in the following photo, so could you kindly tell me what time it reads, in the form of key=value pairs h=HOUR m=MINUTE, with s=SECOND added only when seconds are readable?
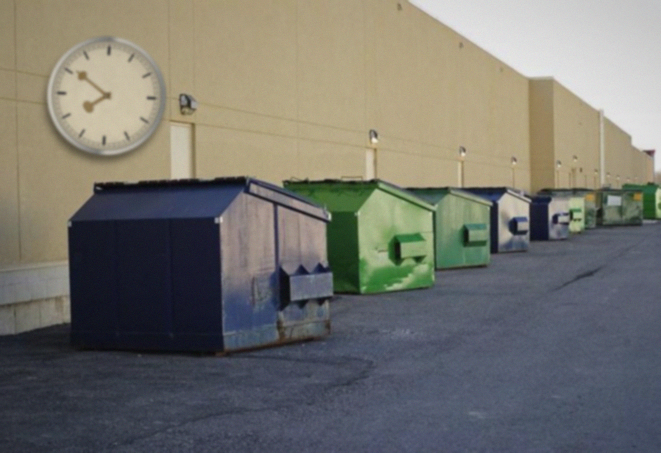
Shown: h=7 m=51
